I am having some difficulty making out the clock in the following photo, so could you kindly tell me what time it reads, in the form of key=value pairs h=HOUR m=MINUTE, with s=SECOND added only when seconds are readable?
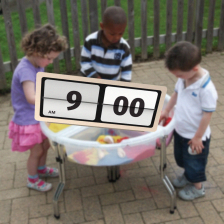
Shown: h=9 m=0
